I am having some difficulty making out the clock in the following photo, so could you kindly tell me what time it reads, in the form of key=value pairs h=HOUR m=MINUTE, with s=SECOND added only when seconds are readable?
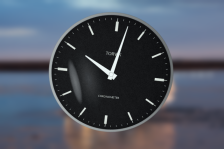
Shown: h=10 m=2
